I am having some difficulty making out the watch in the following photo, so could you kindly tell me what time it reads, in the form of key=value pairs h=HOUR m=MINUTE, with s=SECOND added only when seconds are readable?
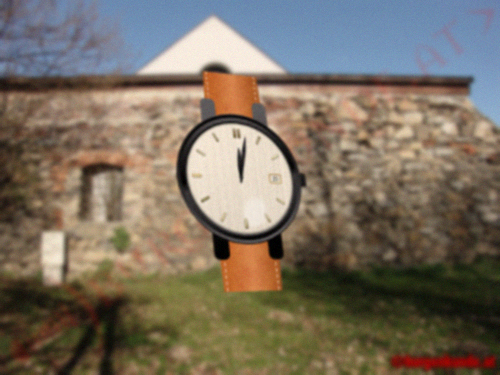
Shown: h=12 m=2
